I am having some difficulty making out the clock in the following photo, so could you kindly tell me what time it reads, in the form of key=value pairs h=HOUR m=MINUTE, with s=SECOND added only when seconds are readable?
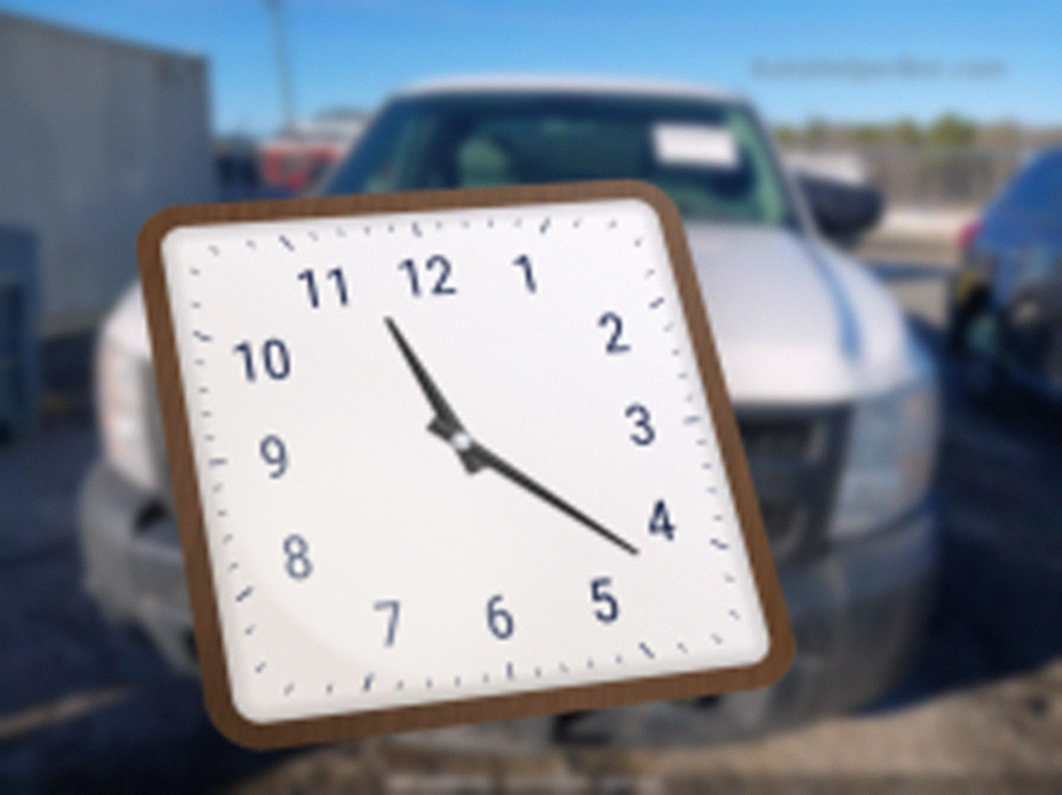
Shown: h=11 m=22
